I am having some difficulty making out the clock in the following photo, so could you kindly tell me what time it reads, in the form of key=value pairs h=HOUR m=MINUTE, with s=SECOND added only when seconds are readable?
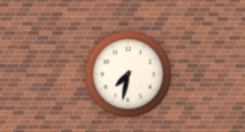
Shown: h=7 m=32
